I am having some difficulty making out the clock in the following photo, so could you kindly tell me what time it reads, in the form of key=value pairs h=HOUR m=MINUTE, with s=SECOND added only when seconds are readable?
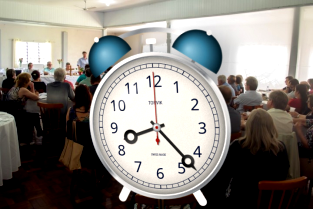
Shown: h=8 m=23 s=0
